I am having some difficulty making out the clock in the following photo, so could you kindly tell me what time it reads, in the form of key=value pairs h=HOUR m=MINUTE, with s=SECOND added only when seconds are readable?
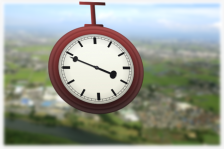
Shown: h=3 m=49
